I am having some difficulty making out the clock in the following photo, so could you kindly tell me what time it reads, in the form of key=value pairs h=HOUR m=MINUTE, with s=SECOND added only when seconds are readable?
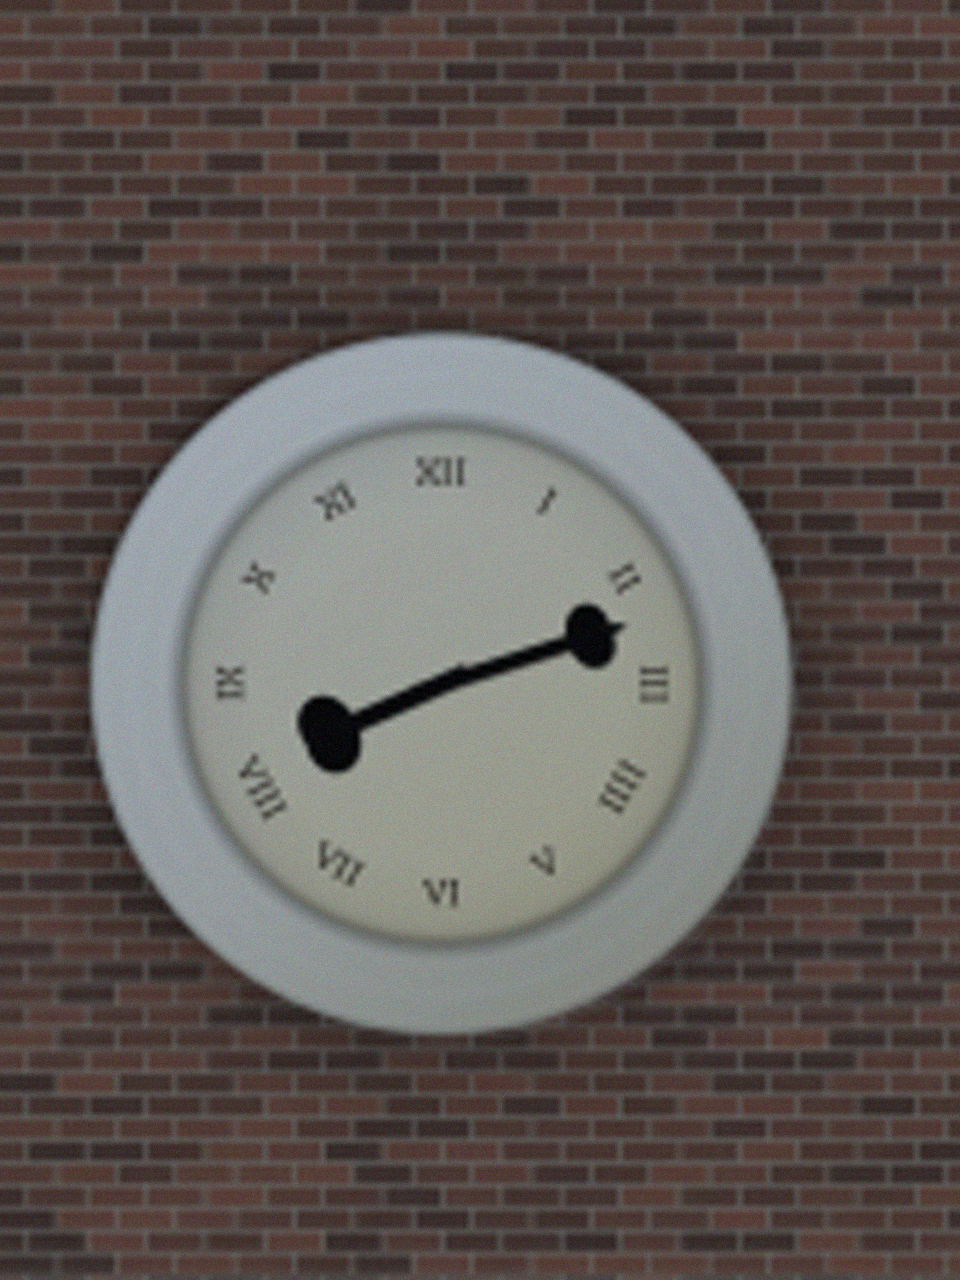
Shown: h=8 m=12
